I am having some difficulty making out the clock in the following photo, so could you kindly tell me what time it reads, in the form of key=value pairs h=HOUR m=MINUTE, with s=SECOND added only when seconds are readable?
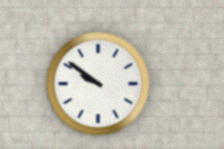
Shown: h=9 m=51
